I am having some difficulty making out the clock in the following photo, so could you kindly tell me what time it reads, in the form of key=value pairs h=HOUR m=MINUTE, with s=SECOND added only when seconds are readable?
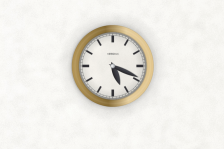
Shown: h=5 m=19
